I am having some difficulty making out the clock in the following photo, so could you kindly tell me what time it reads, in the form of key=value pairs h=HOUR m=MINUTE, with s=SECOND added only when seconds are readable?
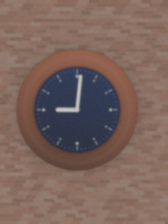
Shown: h=9 m=1
